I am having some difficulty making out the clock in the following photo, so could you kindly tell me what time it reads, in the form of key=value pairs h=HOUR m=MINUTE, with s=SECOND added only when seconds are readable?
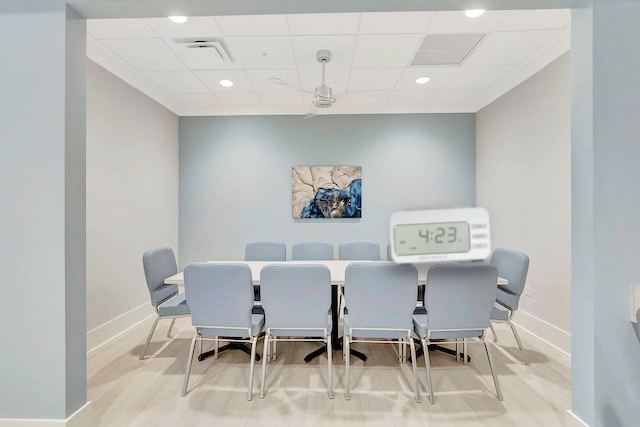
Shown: h=4 m=23
